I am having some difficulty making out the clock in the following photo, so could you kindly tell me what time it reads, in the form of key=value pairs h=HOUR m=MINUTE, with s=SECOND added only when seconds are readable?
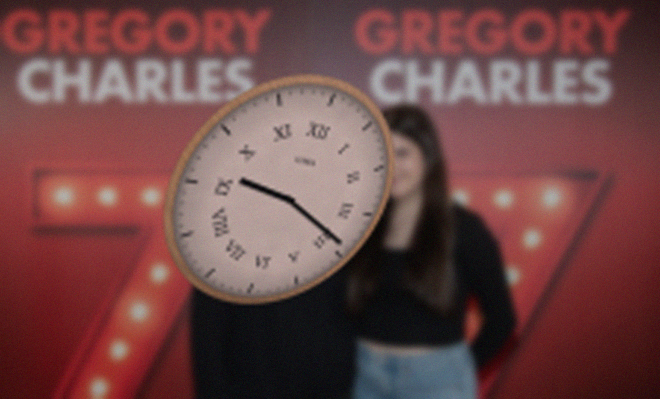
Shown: h=9 m=19
